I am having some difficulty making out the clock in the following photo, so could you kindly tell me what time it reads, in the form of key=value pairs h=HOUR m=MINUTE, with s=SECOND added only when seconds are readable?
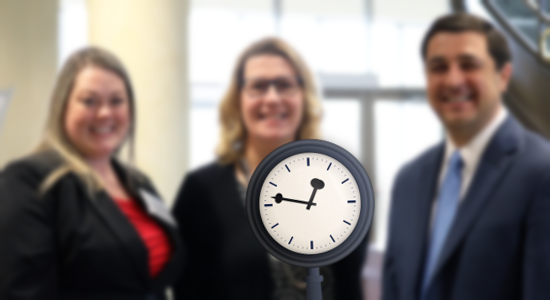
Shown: h=12 m=47
